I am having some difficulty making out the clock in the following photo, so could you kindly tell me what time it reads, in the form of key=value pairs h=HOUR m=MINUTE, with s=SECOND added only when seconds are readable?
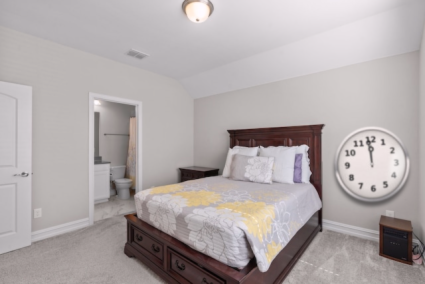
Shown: h=11 m=59
